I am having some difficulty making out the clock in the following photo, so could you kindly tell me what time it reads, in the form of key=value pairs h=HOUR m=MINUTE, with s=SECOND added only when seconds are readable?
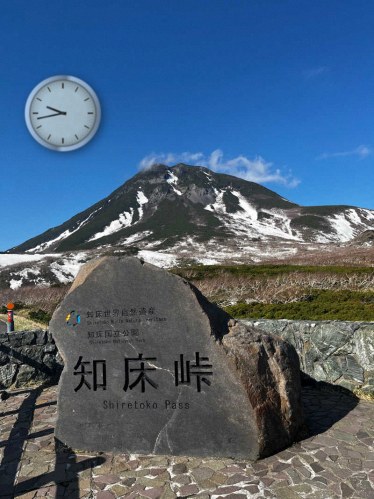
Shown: h=9 m=43
